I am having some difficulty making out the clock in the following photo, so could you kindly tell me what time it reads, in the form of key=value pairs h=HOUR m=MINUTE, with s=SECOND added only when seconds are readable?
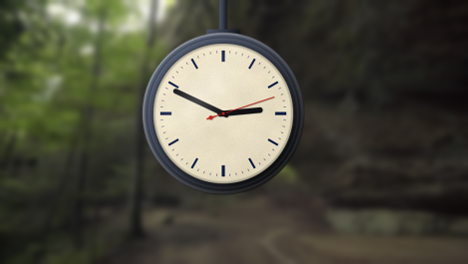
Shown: h=2 m=49 s=12
